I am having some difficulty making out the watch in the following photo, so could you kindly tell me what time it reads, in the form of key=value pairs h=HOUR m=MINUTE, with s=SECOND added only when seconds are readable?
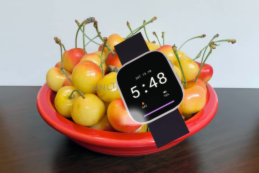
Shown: h=5 m=48
